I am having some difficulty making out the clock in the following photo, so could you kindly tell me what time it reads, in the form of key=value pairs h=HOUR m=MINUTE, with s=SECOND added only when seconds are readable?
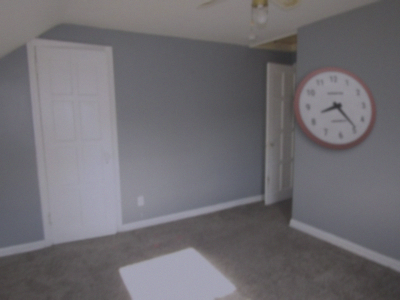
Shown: h=8 m=24
